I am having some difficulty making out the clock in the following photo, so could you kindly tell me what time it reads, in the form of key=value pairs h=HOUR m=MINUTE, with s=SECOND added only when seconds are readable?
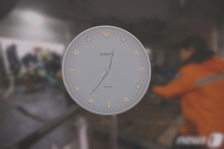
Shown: h=12 m=36
